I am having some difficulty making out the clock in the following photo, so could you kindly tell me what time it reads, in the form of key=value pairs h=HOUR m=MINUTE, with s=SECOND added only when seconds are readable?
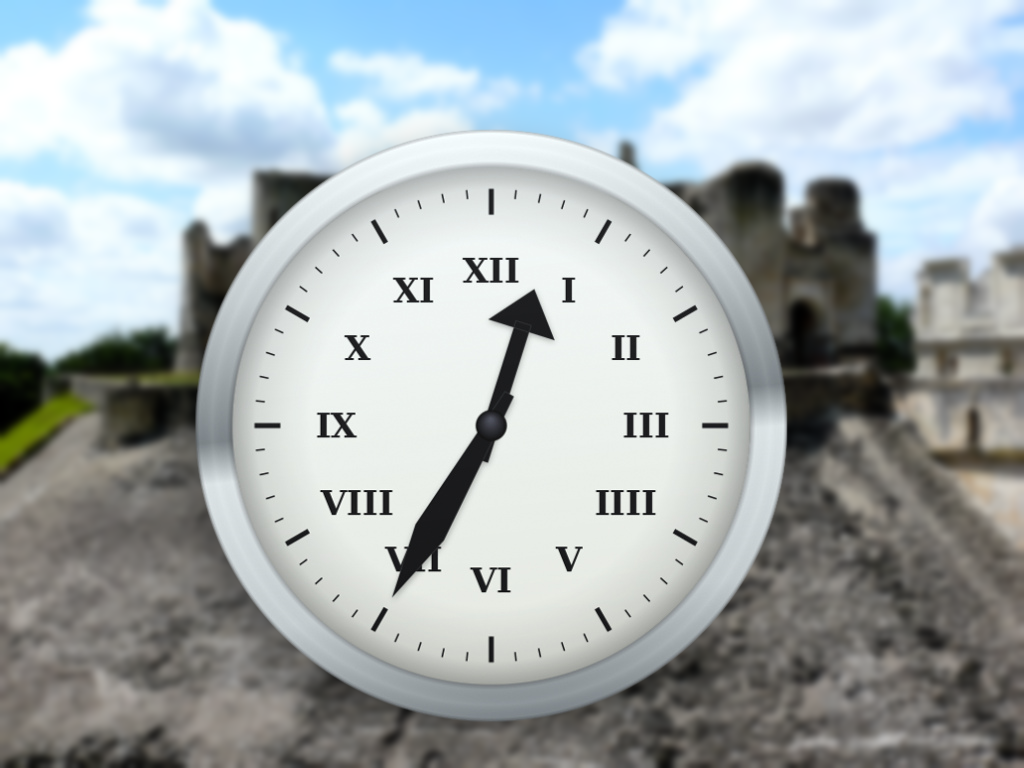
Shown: h=12 m=35
